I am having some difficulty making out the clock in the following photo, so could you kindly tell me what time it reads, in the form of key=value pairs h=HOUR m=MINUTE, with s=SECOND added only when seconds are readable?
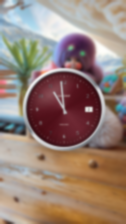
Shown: h=10 m=59
